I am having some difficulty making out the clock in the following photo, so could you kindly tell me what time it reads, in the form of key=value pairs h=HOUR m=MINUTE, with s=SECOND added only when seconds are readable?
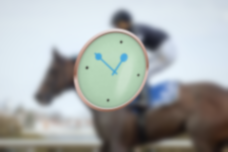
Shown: h=12 m=50
